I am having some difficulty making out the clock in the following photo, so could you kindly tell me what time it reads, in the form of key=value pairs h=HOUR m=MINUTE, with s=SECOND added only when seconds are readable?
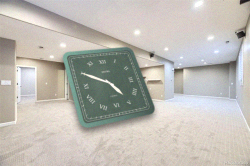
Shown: h=4 m=50
